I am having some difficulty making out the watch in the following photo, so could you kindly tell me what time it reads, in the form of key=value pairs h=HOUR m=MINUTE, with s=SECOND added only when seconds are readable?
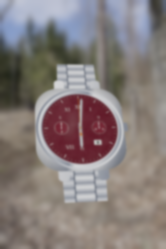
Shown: h=6 m=1
